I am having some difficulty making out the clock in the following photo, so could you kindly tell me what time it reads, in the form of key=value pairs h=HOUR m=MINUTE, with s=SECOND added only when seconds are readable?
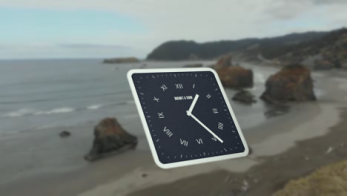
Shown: h=1 m=24
